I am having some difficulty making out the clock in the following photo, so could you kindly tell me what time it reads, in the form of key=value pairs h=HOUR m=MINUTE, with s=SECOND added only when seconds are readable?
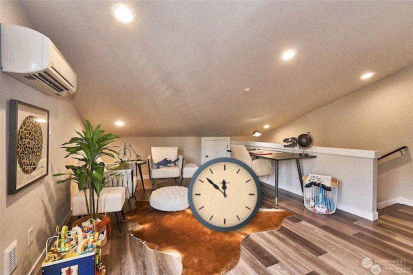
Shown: h=11 m=52
